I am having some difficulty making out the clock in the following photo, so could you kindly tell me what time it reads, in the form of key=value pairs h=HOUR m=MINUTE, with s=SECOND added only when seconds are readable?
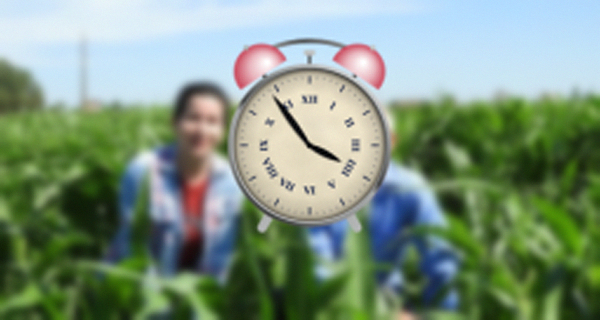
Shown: h=3 m=54
